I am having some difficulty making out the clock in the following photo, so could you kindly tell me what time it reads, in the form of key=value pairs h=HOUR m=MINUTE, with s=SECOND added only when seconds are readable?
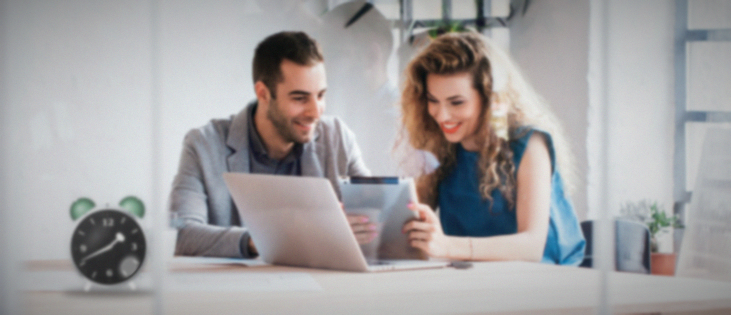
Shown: h=1 m=41
